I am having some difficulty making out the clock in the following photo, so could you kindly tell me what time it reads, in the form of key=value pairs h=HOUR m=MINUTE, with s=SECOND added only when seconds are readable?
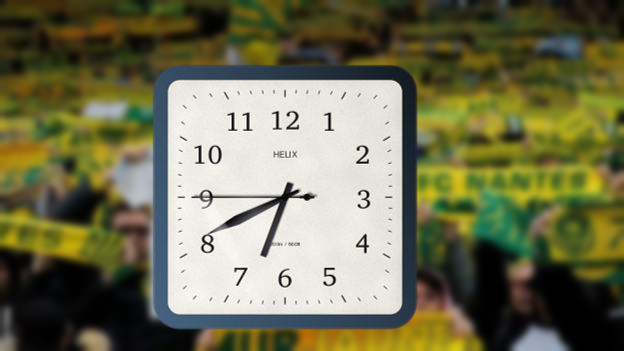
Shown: h=6 m=40 s=45
